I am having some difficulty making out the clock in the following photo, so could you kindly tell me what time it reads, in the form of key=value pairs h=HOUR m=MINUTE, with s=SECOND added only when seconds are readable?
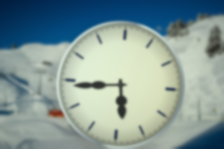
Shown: h=5 m=44
